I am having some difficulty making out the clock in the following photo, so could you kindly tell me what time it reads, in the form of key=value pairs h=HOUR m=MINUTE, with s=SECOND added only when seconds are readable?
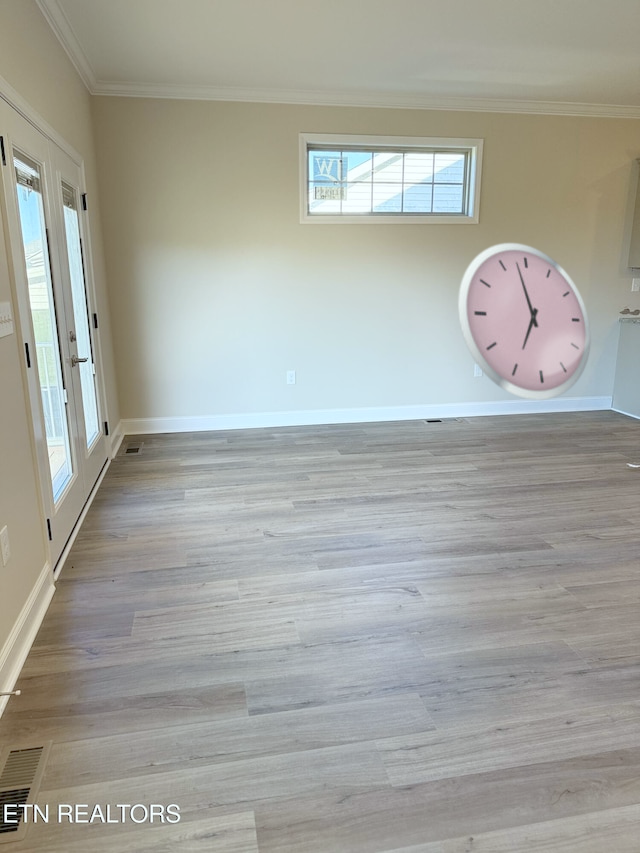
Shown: h=6 m=58
